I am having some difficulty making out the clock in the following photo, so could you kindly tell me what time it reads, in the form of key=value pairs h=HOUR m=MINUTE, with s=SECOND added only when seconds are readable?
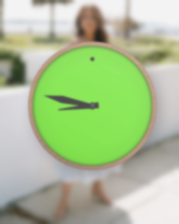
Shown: h=8 m=47
